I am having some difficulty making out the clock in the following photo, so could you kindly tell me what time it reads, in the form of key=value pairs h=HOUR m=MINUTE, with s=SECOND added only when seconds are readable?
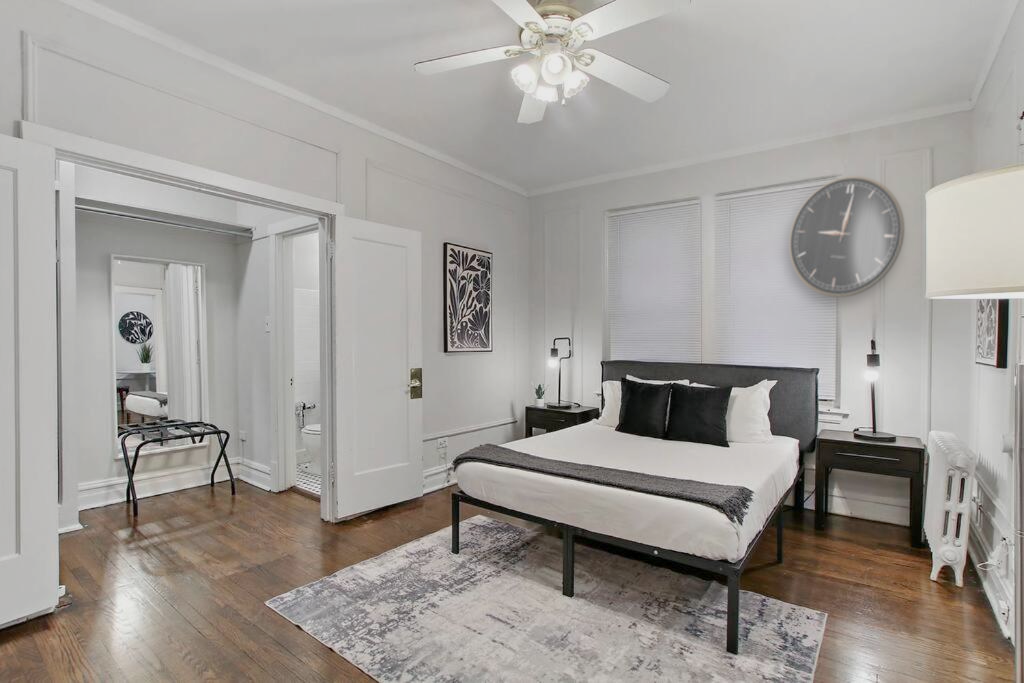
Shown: h=9 m=1
